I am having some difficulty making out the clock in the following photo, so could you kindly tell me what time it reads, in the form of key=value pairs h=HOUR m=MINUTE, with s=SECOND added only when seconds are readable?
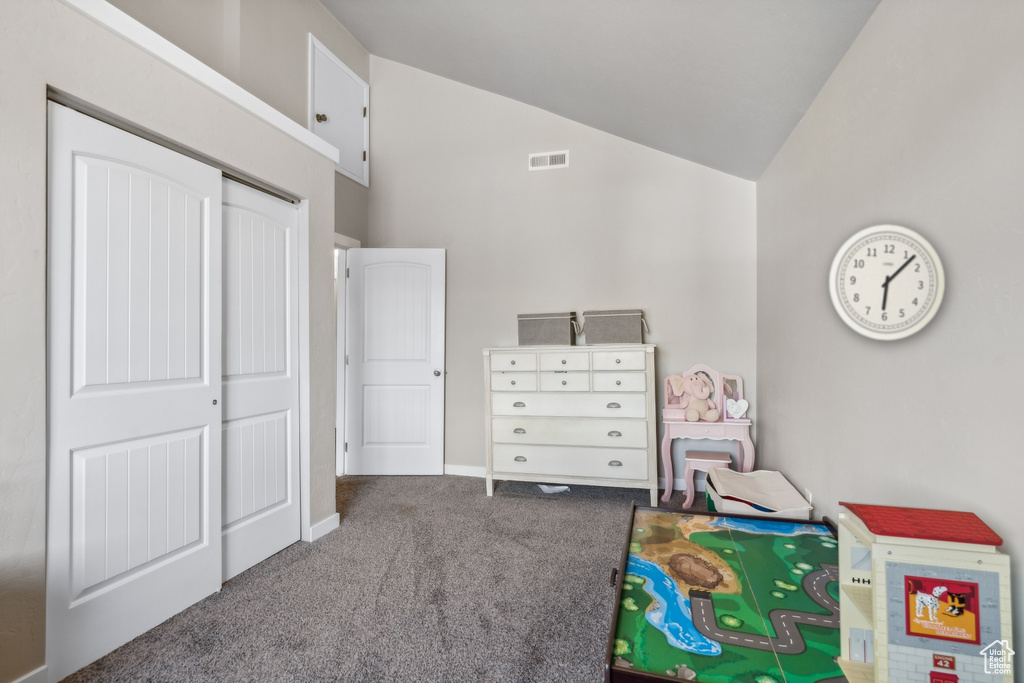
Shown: h=6 m=7
